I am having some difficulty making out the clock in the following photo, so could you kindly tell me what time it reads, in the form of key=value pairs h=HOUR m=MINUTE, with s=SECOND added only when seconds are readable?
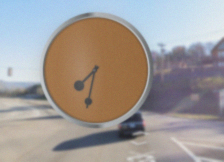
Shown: h=7 m=32
